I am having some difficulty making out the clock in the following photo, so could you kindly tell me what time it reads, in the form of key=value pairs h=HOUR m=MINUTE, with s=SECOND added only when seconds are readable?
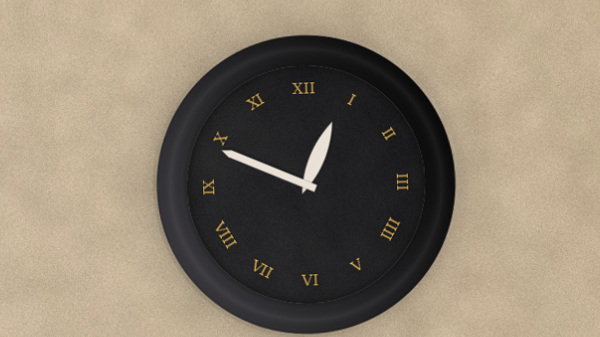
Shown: h=12 m=49
